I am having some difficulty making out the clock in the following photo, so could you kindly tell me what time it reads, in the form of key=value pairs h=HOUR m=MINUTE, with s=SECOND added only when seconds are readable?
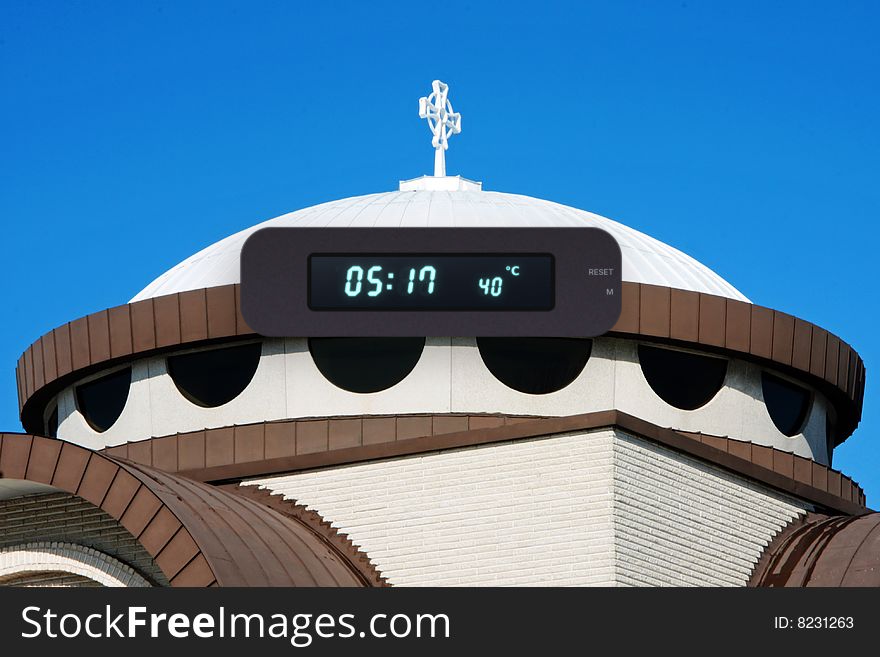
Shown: h=5 m=17
